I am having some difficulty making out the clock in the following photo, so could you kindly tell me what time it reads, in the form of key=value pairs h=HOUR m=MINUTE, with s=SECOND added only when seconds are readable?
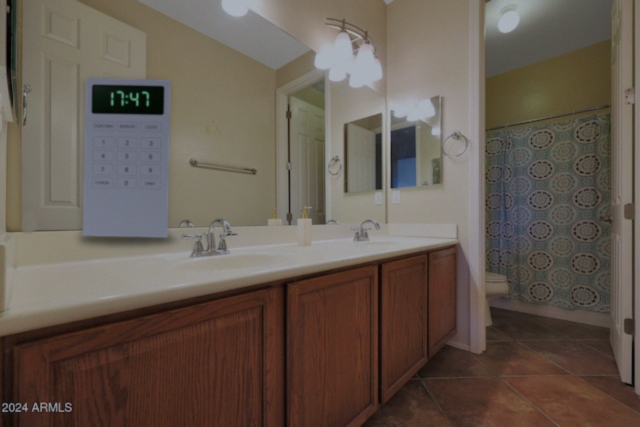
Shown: h=17 m=47
